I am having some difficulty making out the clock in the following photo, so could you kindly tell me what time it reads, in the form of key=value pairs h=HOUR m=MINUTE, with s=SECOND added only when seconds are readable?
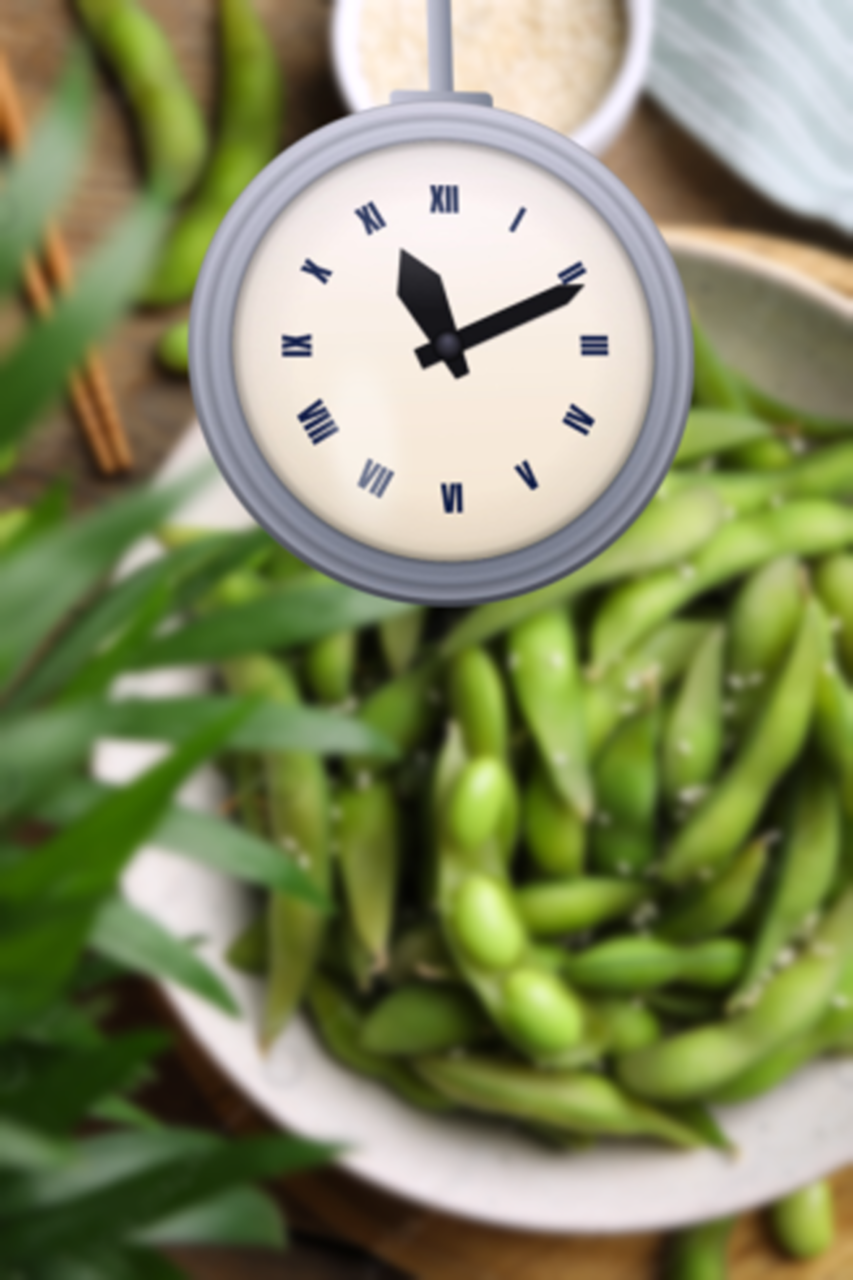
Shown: h=11 m=11
